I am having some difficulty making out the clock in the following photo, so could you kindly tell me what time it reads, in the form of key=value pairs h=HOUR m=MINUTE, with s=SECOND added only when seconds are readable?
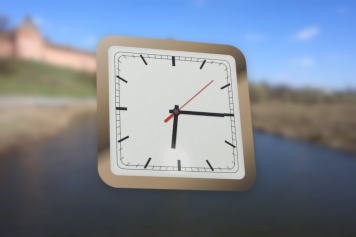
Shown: h=6 m=15 s=8
